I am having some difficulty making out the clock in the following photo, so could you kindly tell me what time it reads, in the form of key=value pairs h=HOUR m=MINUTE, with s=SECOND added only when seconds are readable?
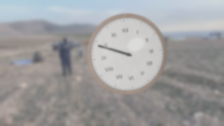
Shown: h=9 m=49
